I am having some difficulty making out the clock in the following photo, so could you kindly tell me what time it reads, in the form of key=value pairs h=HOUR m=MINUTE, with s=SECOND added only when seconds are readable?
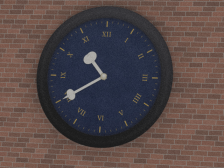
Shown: h=10 m=40
